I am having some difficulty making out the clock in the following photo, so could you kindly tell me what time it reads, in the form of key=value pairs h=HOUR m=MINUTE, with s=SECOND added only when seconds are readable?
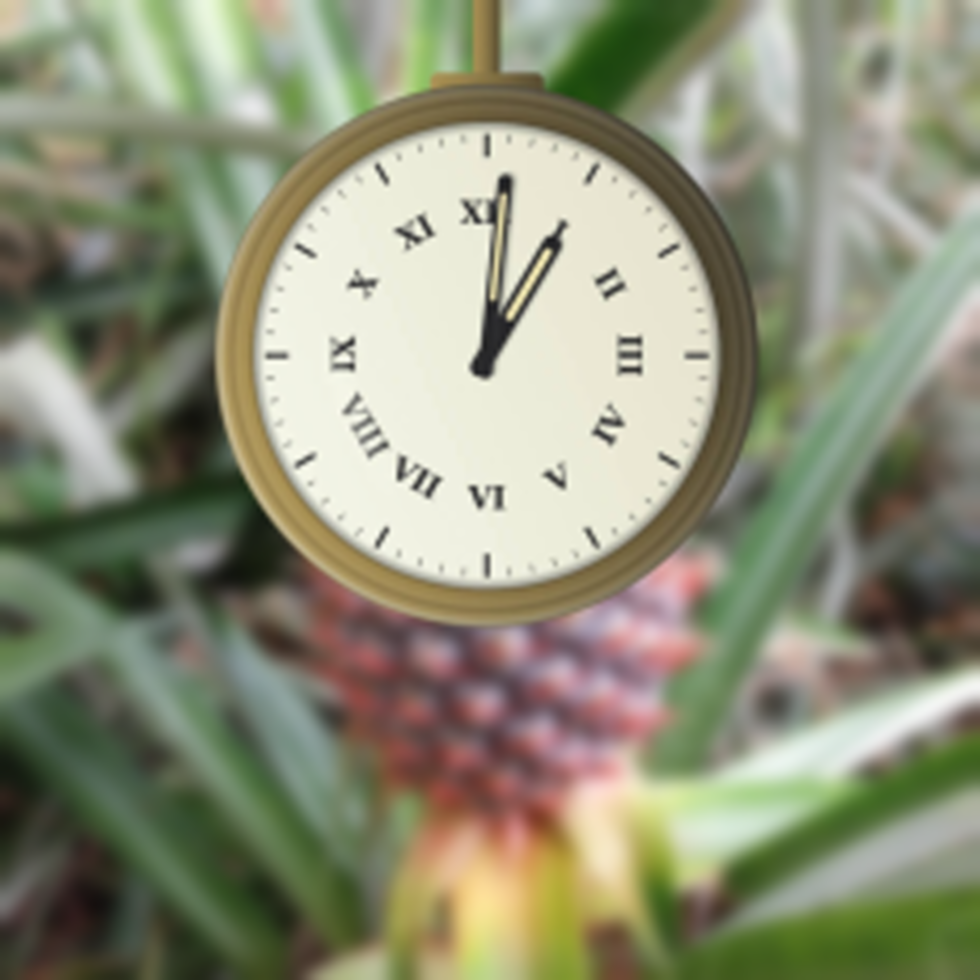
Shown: h=1 m=1
